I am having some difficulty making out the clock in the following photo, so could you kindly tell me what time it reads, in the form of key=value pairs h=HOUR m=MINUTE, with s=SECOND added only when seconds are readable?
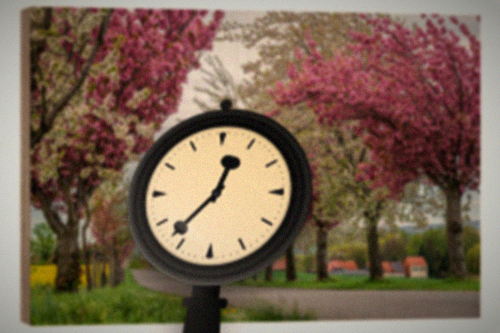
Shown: h=12 m=37
